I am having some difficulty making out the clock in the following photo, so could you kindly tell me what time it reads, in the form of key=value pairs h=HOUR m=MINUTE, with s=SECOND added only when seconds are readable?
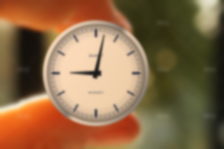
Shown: h=9 m=2
